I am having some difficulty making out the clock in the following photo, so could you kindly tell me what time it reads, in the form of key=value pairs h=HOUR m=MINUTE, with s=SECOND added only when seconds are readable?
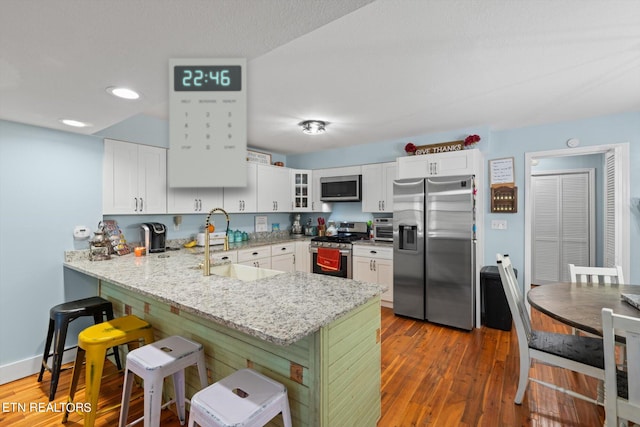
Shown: h=22 m=46
